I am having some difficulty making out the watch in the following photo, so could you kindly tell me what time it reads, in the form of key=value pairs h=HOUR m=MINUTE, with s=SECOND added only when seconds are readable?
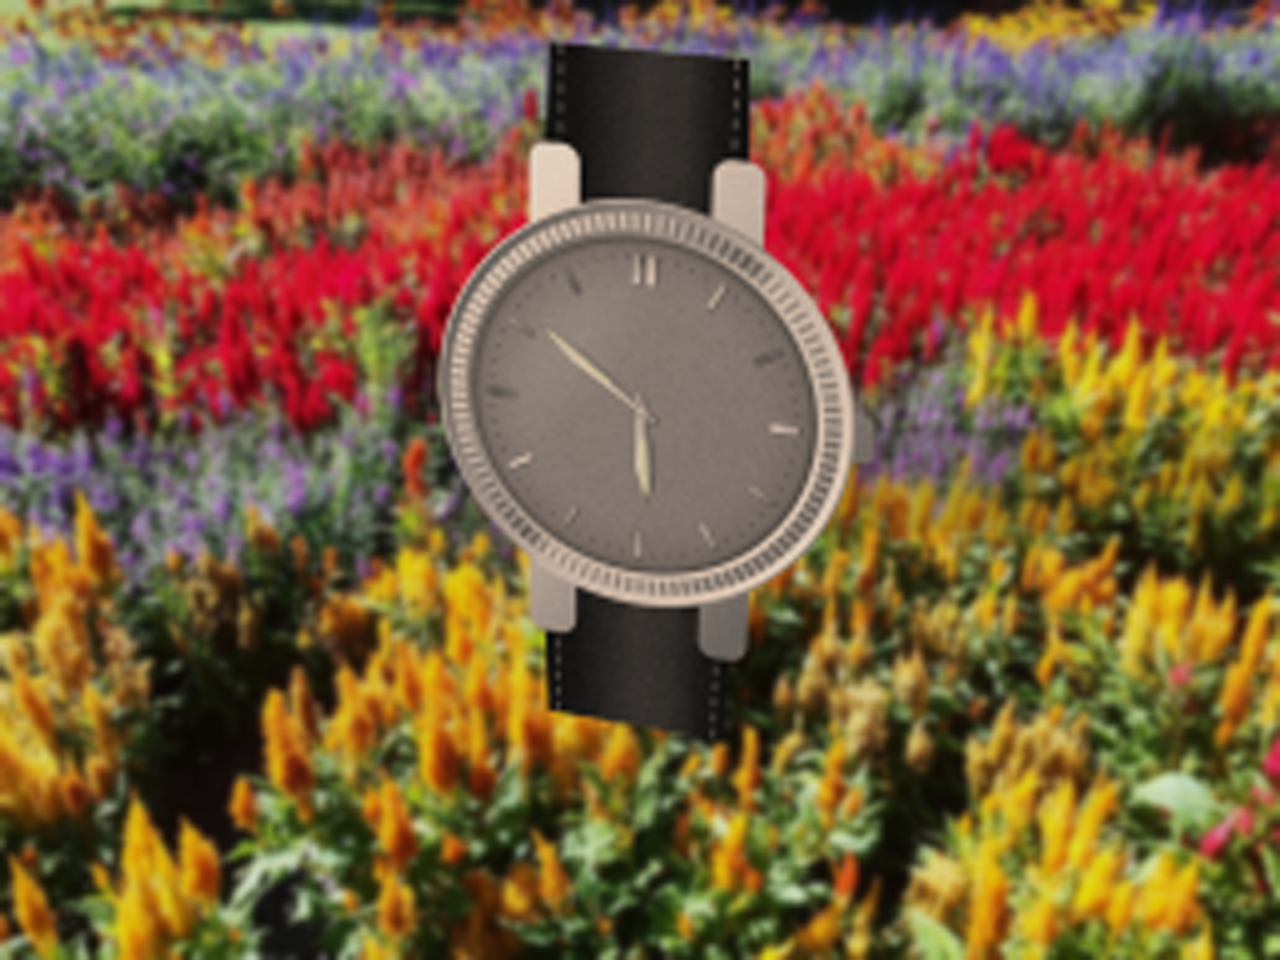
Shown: h=5 m=51
